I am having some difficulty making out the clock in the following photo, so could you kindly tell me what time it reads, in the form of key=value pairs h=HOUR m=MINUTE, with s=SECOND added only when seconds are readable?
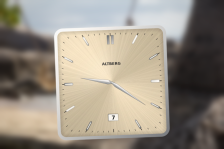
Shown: h=9 m=21
